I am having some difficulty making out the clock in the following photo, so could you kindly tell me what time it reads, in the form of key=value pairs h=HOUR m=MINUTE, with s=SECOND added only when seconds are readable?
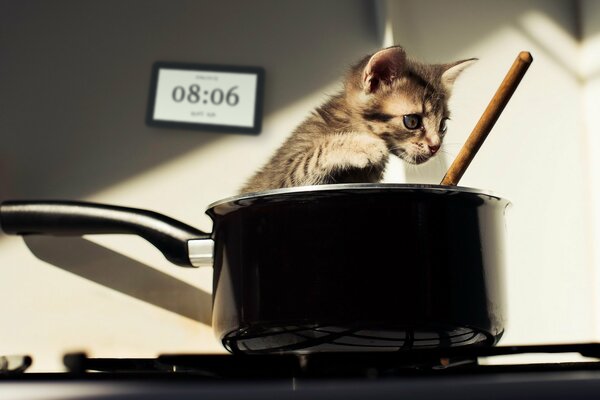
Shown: h=8 m=6
